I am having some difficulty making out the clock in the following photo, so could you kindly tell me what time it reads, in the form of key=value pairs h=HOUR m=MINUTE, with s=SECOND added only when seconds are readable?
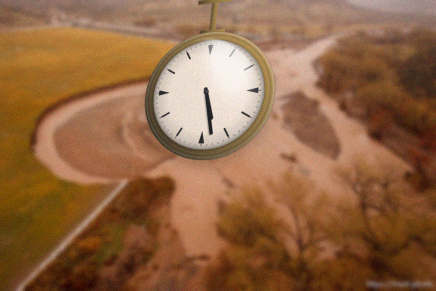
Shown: h=5 m=28
